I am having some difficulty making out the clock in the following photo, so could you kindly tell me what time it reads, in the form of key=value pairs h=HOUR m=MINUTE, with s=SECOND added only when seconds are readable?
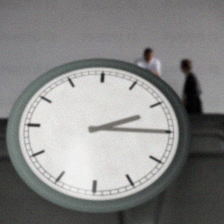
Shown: h=2 m=15
